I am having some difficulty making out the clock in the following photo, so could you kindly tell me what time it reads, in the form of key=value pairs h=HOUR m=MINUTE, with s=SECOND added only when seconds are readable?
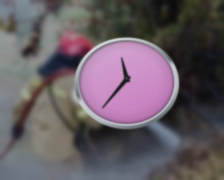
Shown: h=11 m=36
